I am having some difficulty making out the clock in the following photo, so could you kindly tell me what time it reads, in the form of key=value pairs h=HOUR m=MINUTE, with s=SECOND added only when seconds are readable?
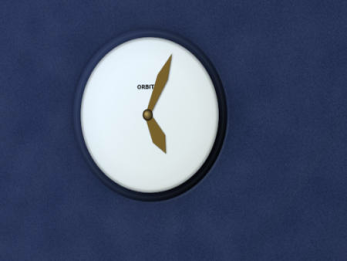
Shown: h=5 m=4
